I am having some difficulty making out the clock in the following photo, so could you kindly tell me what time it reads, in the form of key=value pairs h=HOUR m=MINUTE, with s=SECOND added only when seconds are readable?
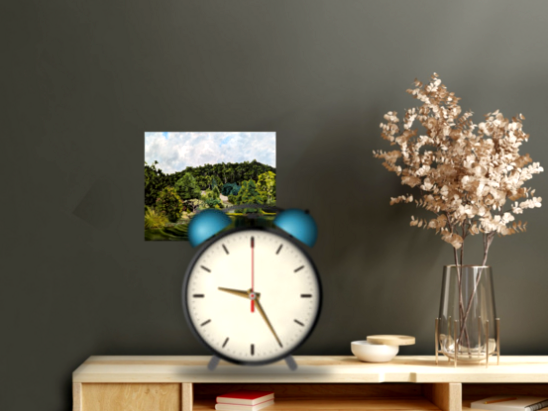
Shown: h=9 m=25 s=0
